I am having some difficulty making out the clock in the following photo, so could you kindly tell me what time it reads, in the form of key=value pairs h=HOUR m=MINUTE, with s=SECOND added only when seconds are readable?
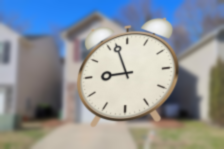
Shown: h=8 m=57
